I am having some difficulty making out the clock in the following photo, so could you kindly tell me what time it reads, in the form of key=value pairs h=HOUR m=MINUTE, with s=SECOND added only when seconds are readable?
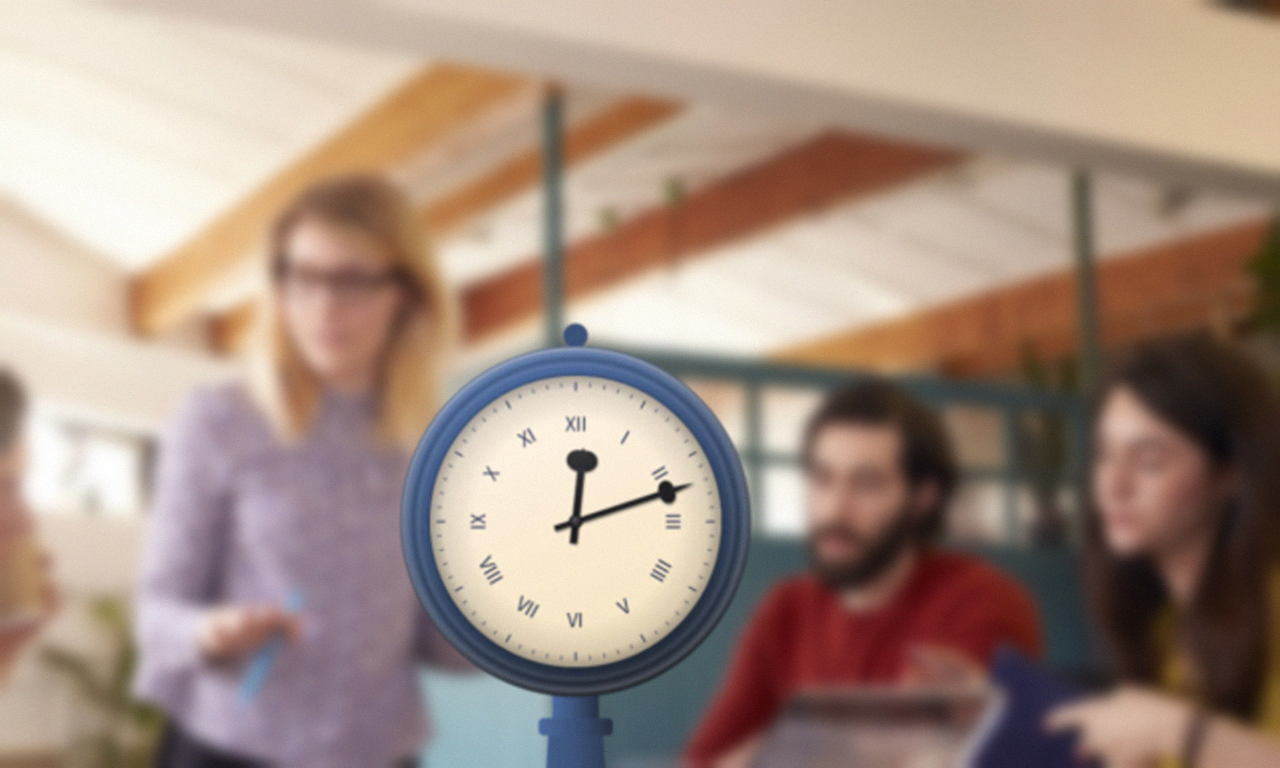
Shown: h=12 m=12
